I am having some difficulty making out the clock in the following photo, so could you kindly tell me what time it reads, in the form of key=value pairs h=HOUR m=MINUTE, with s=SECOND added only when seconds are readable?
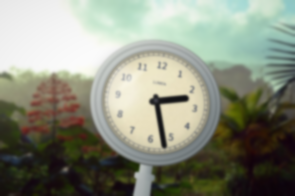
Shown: h=2 m=27
